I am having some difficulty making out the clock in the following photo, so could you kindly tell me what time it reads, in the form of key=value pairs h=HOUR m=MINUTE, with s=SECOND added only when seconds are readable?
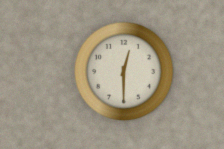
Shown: h=12 m=30
